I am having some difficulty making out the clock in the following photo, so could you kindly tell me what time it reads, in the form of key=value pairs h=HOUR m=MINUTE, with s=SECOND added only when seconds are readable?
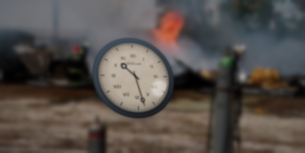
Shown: h=10 m=28
